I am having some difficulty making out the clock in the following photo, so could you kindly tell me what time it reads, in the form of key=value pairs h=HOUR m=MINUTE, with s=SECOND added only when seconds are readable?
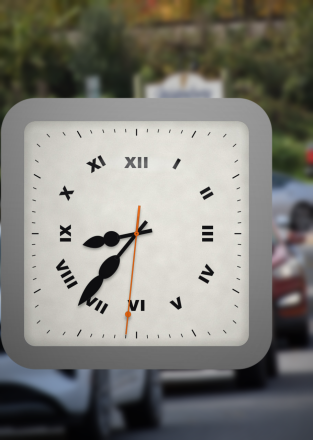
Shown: h=8 m=36 s=31
